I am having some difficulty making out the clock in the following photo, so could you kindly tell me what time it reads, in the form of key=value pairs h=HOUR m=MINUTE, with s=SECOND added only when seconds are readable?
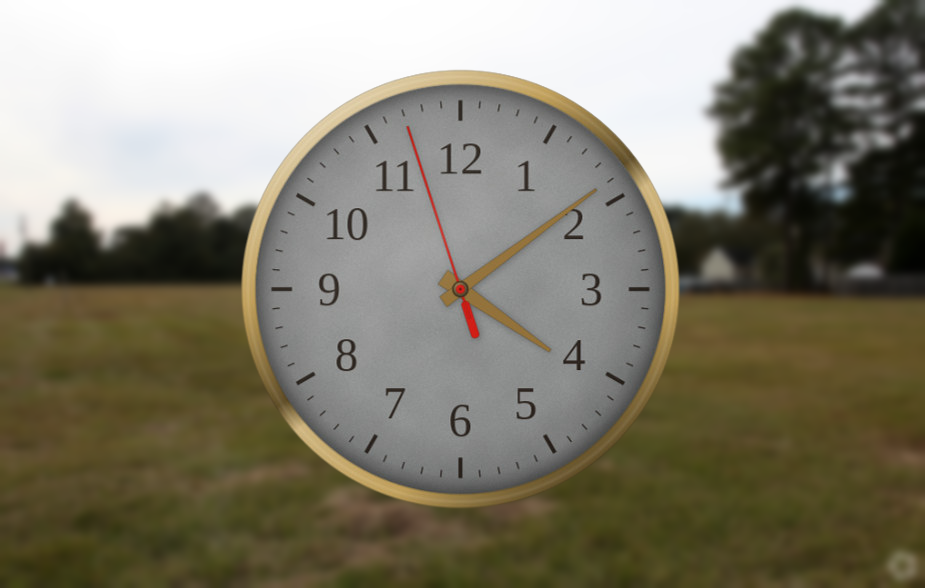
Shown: h=4 m=8 s=57
